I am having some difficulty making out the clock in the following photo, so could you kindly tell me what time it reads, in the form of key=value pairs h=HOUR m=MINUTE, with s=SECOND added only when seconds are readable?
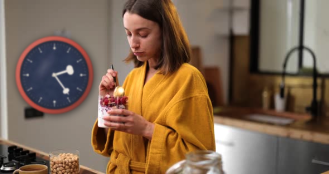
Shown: h=2 m=24
